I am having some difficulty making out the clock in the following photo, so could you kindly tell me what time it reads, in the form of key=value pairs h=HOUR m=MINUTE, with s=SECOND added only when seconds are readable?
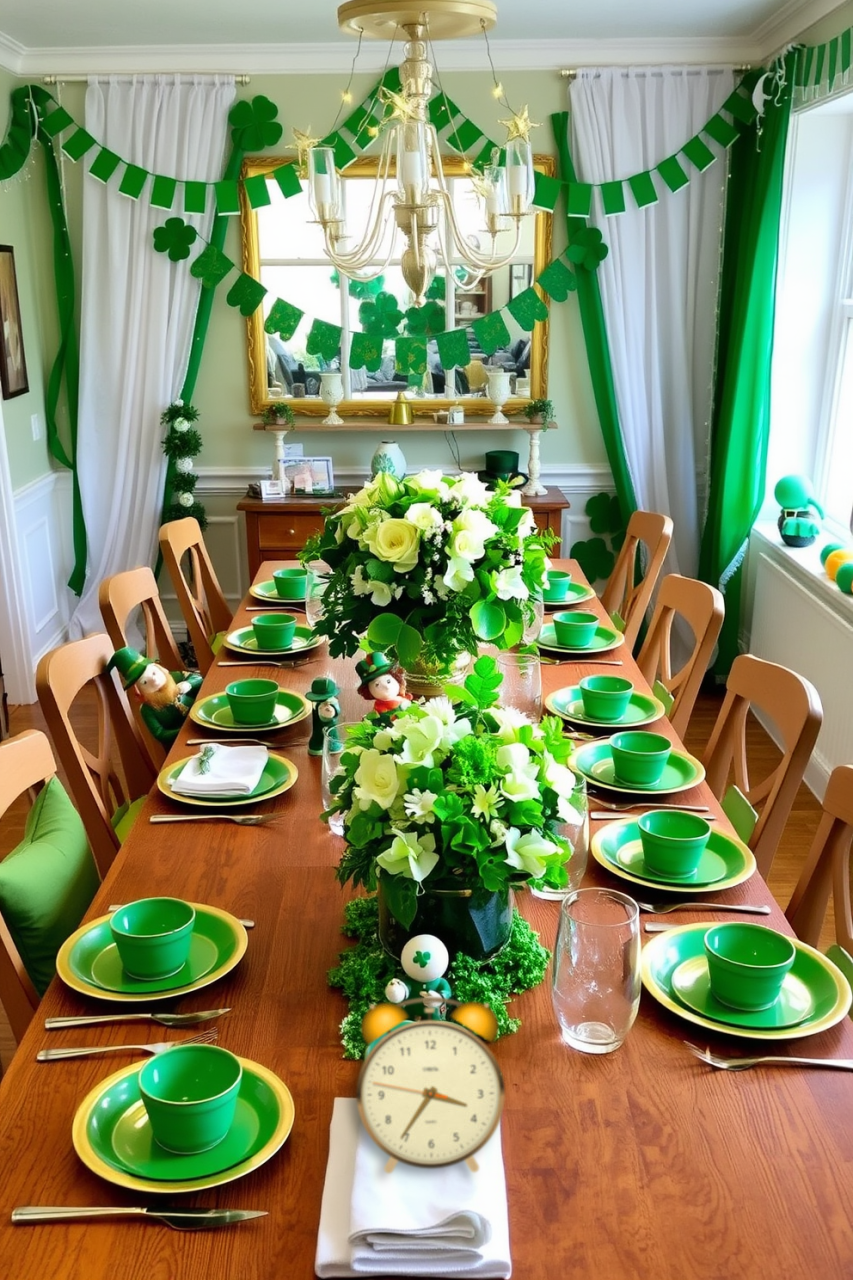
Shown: h=3 m=35 s=47
